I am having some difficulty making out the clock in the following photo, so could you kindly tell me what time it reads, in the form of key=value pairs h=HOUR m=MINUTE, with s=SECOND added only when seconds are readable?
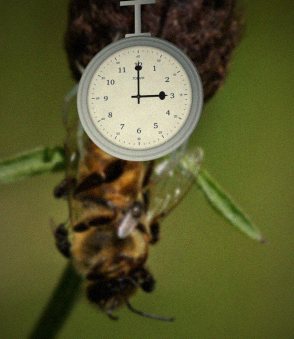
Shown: h=3 m=0
